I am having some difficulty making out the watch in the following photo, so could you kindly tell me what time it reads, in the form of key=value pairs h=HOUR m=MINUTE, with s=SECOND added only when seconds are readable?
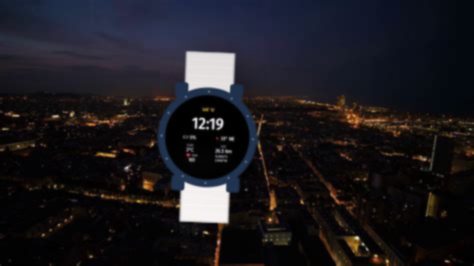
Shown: h=12 m=19
